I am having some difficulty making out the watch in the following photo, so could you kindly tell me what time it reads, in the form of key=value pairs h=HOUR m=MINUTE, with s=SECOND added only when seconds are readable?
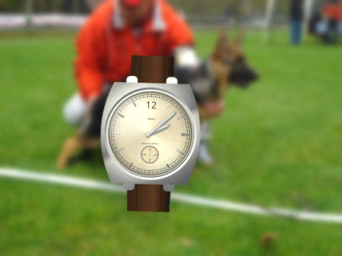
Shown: h=2 m=8
